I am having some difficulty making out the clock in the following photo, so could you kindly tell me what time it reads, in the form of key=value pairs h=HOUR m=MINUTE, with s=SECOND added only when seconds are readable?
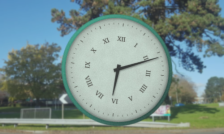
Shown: h=6 m=11
